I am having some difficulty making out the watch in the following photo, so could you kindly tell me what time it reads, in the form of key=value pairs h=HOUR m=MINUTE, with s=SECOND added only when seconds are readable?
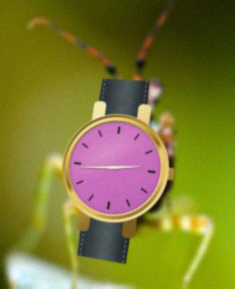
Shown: h=2 m=44
